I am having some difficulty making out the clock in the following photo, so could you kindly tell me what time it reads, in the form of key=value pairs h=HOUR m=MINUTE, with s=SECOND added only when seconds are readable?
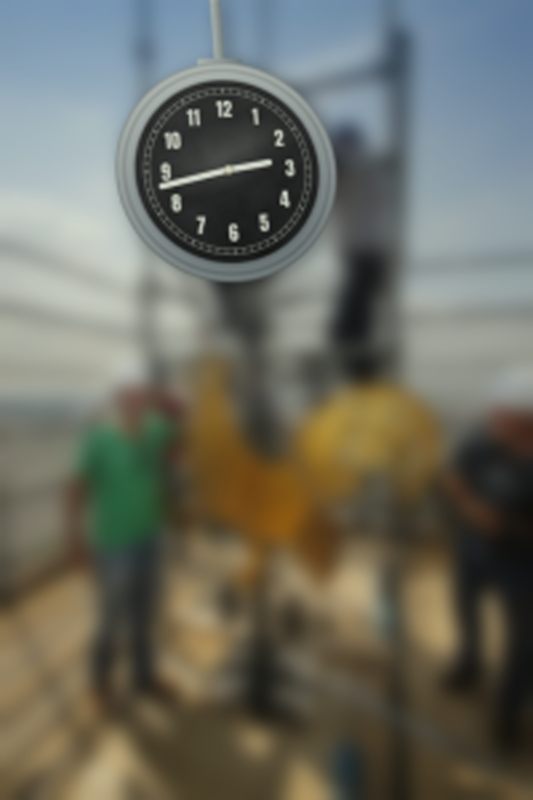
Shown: h=2 m=43
